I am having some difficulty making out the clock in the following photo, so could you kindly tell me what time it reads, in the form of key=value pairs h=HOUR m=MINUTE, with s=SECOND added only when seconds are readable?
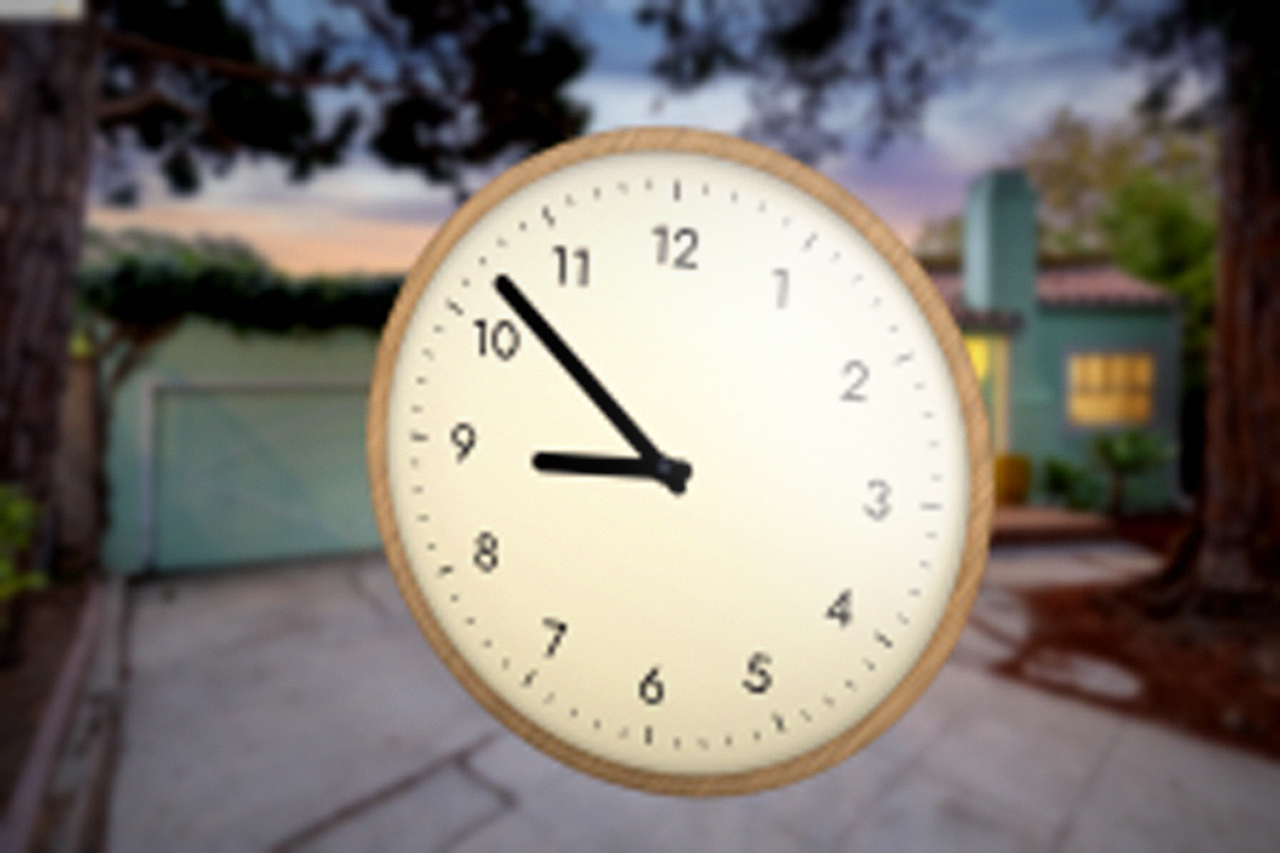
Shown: h=8 m=52
